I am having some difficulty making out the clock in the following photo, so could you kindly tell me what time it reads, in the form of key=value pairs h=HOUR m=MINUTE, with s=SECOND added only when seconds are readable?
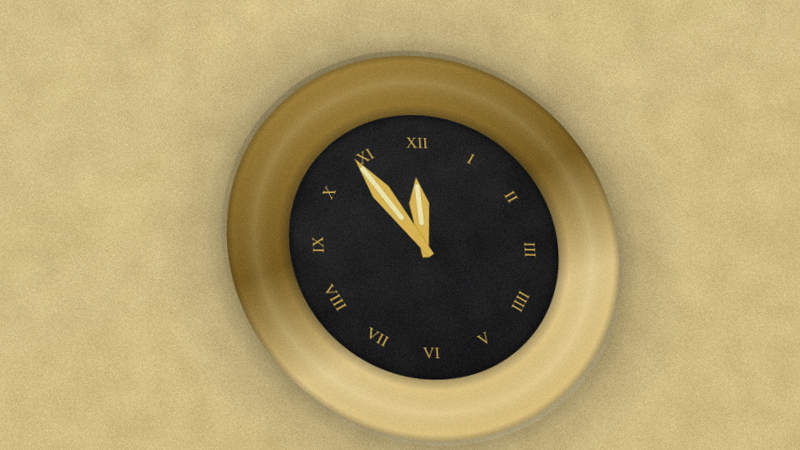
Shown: h=11 m=54
